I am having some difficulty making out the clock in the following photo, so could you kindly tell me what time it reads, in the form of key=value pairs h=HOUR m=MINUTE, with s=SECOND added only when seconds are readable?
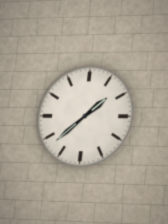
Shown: h=1 m=38
